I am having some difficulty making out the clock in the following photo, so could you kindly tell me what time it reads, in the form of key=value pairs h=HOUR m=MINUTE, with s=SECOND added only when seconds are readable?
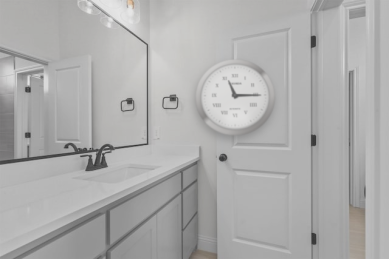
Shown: h=11 m=15
